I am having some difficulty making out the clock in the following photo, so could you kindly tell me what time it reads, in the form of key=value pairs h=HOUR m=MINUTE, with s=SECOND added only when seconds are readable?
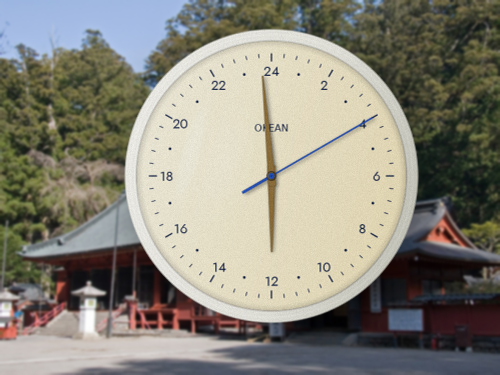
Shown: h=11 m=59 s=10
